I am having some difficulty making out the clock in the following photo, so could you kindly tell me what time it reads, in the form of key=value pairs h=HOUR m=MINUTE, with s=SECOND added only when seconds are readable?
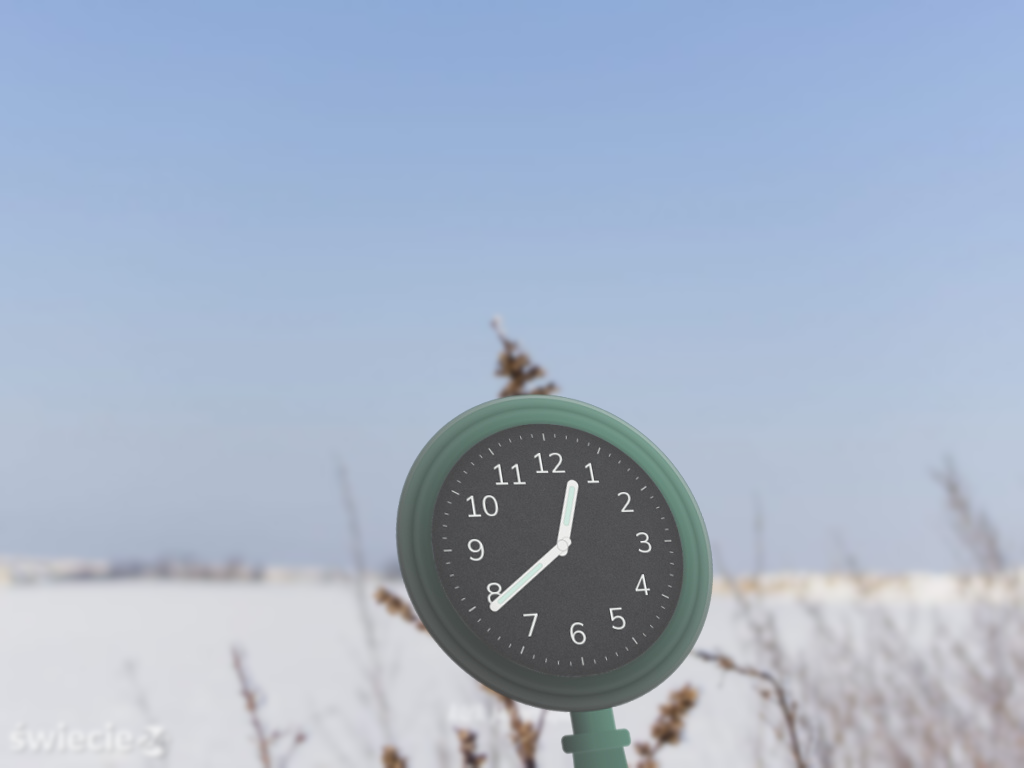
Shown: h=12 m=39
